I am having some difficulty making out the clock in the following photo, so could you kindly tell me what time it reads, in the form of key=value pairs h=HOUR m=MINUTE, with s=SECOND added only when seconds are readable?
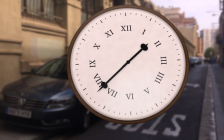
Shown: h=1 m=38
